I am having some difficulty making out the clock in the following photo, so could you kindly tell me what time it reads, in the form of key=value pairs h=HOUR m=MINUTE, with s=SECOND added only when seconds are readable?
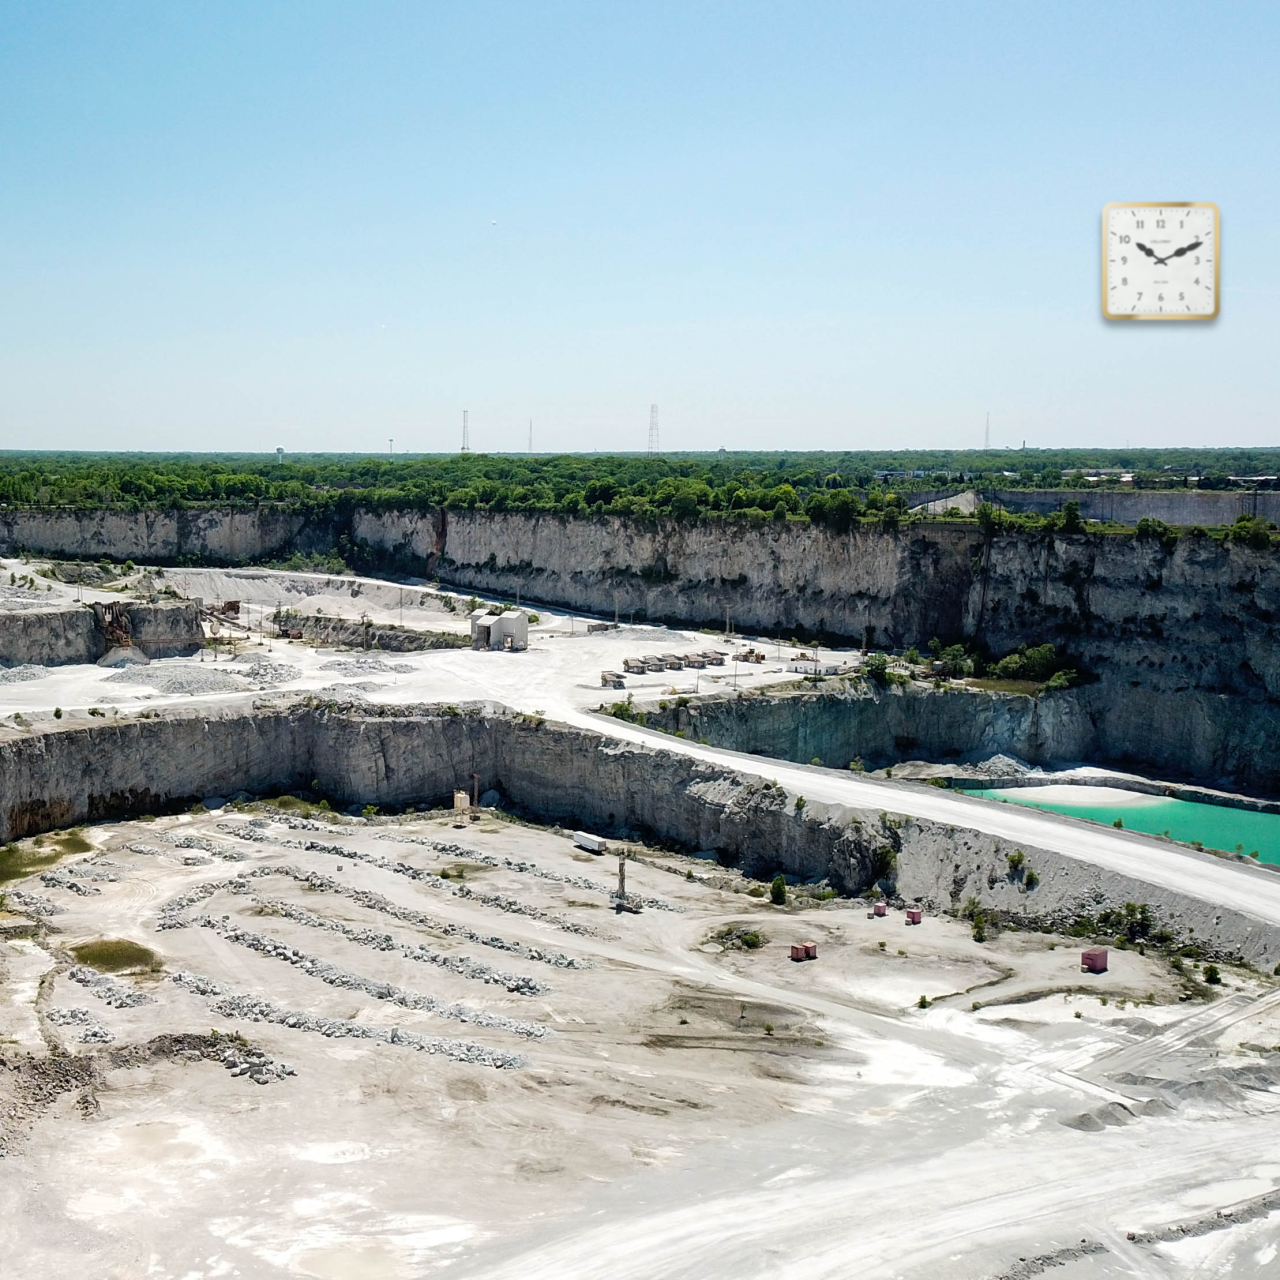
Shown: h=10 m=11
